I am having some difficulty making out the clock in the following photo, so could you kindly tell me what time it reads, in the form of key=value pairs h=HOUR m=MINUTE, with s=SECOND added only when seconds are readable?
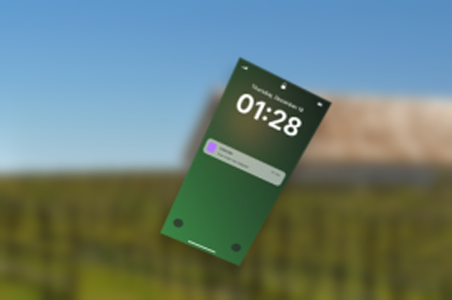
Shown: h=1 m=28
